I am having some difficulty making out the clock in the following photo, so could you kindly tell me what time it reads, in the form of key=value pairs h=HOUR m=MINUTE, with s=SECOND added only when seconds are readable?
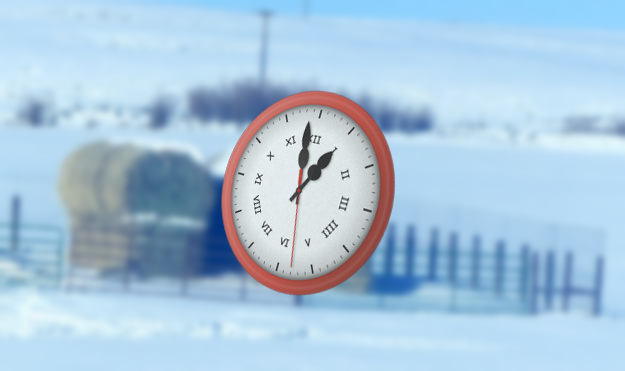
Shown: h=12 m=58 s=28
